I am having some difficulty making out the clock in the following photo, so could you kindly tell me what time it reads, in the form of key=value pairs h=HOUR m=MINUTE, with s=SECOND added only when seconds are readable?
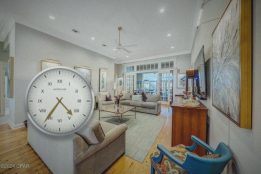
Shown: h=4 m=36
